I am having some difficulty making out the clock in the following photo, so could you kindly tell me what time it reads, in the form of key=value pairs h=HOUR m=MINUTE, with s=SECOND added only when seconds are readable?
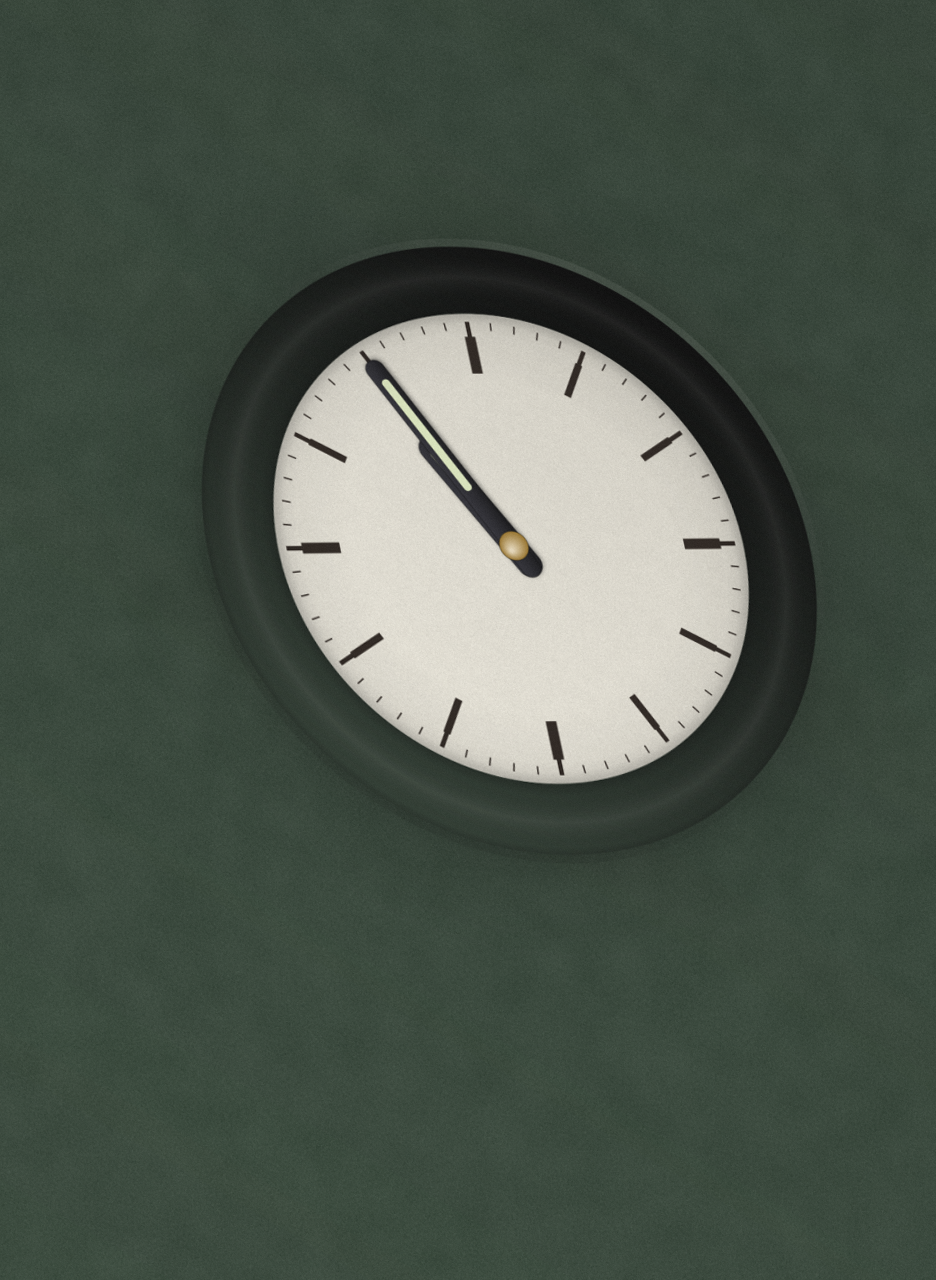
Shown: h=10 m=55
